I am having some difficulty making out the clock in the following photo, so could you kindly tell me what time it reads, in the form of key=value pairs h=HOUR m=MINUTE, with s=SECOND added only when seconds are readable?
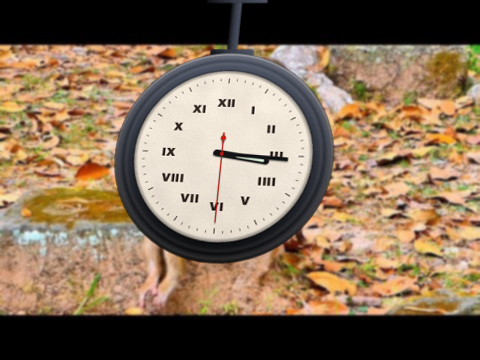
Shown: h=3 m=15 s=30
